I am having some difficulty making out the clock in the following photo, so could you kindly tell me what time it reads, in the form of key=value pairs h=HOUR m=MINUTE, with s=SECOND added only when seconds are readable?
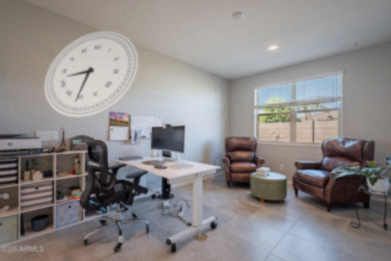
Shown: h=8 m=31
